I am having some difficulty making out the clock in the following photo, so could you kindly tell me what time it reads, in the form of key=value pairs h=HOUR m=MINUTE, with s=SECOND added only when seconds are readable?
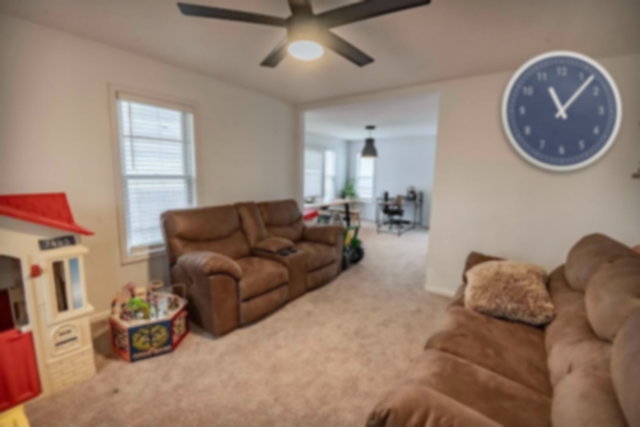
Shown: h=11 m=7
